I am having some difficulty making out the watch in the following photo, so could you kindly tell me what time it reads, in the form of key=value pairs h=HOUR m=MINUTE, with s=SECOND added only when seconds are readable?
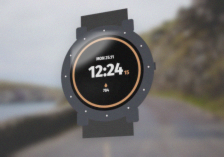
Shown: h=12 m=24
